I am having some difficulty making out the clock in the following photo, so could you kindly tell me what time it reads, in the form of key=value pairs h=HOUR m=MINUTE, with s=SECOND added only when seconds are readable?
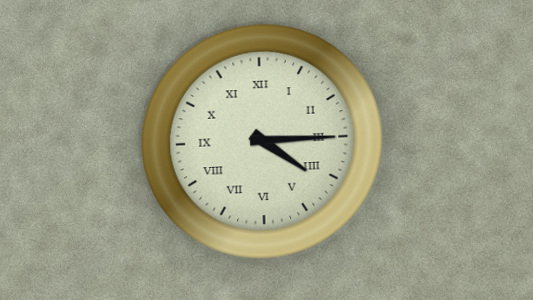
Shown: h=4 m=15
